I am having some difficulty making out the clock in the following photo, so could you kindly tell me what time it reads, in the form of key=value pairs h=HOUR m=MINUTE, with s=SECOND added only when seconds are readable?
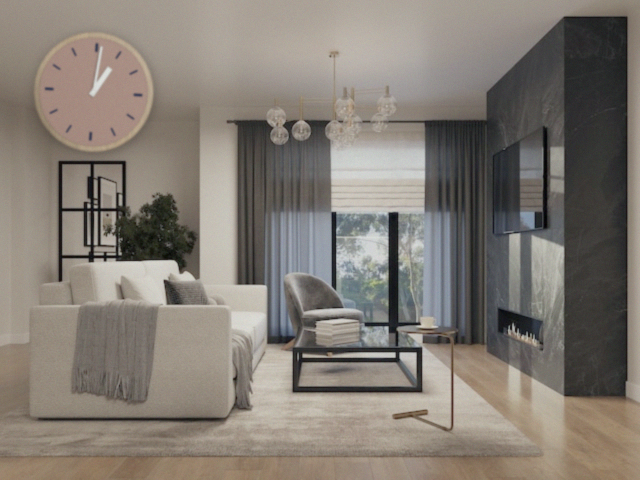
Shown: h=1 m=1
